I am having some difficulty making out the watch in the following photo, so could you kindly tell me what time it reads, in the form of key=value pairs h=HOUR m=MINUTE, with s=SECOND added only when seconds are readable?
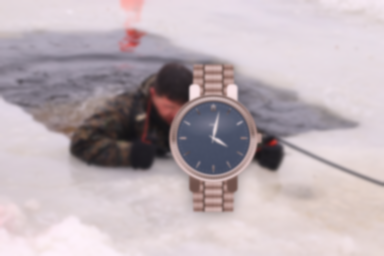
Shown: h=4 m=2
